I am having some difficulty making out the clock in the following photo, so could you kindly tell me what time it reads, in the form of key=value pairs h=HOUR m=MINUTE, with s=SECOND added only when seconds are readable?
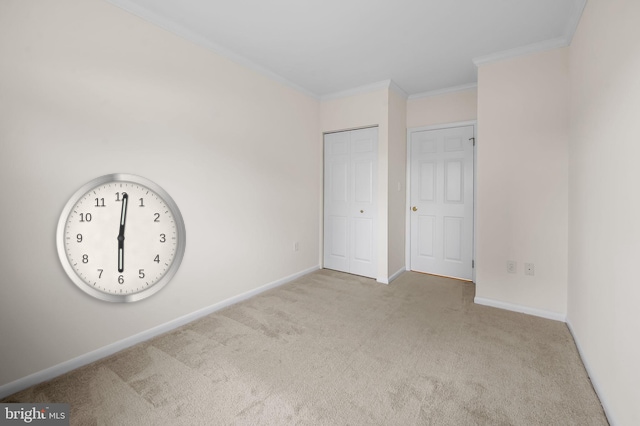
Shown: h=6 m=1
